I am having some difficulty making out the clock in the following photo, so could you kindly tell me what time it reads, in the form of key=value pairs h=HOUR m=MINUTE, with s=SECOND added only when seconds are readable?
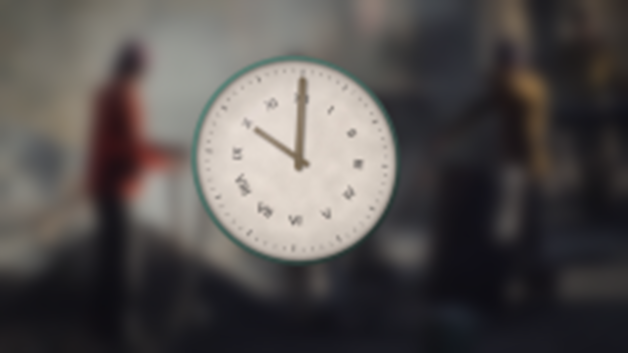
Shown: h=10 m=0
